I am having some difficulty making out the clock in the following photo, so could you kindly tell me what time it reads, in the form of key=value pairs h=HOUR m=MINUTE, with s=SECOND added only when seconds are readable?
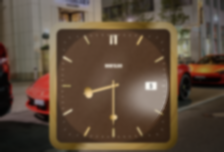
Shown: h=8 m=30
